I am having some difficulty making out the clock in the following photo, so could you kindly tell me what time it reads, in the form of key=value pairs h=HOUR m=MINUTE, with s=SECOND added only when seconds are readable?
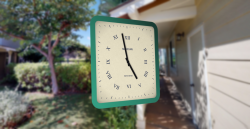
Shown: h=4 m=58
